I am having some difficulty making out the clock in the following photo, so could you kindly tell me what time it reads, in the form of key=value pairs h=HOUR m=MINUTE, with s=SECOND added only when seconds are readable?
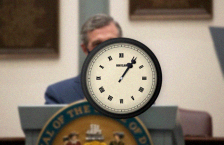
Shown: h=1 m=6
